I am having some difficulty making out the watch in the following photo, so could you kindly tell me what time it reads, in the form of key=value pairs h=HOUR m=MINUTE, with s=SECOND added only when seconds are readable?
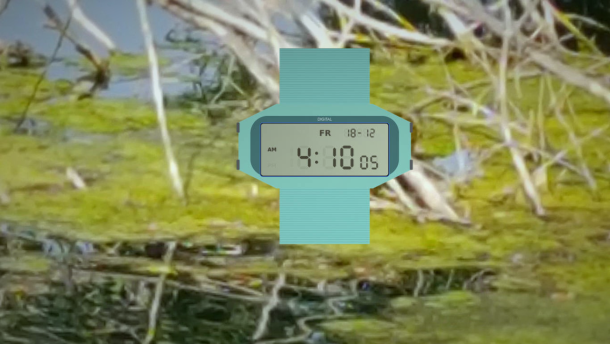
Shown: h=4 m=10 s=5
